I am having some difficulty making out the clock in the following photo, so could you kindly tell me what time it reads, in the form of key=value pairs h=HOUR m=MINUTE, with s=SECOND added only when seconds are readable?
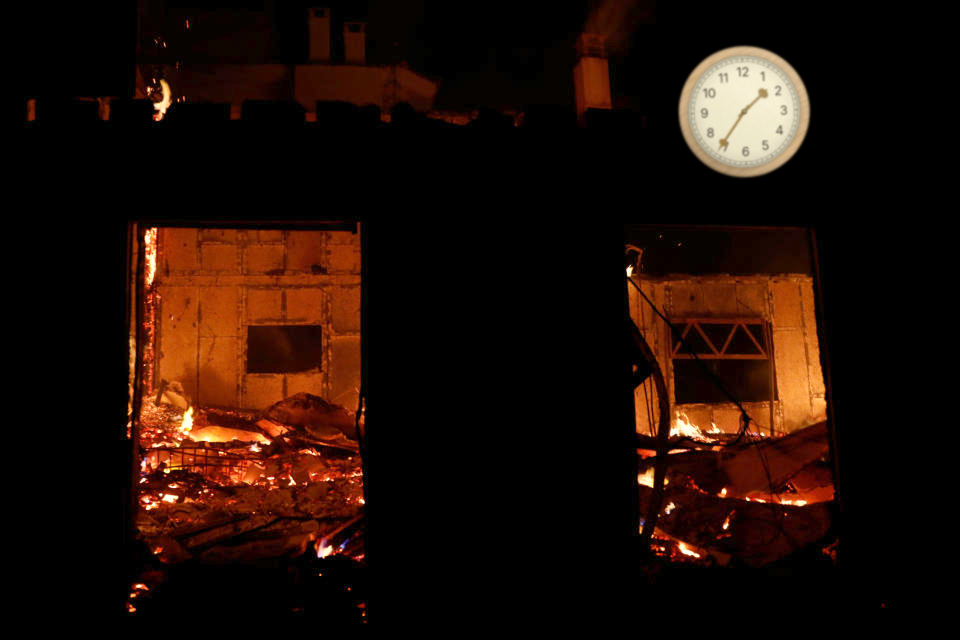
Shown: h=1 m=36
